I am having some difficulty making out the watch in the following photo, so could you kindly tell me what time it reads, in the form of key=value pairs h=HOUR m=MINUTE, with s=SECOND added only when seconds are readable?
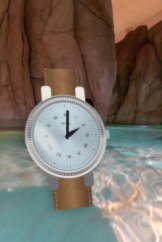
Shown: h=2 m=1
